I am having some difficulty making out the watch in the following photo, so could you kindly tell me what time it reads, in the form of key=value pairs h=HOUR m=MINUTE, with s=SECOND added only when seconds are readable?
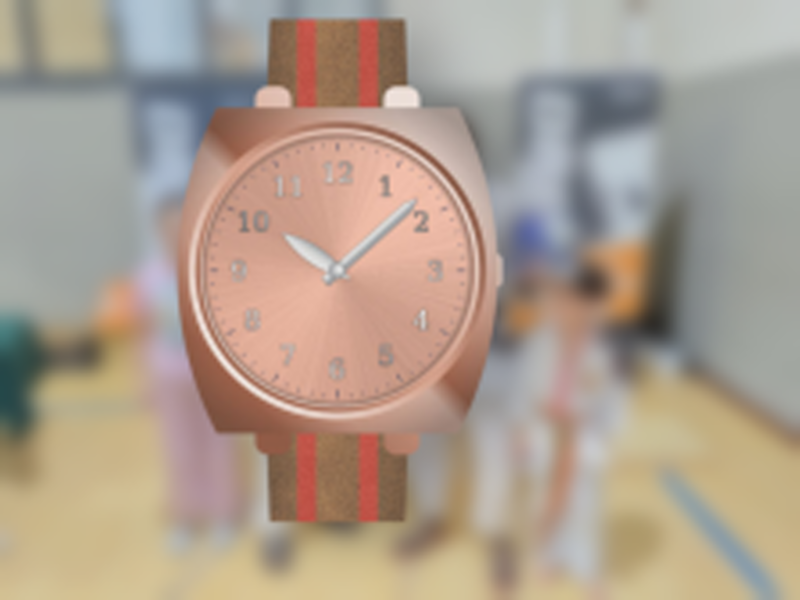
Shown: h=10 m=8
